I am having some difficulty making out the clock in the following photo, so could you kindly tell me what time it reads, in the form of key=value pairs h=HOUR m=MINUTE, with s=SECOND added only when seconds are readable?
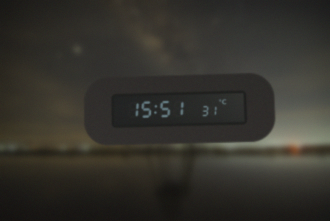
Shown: h=15 m=51
